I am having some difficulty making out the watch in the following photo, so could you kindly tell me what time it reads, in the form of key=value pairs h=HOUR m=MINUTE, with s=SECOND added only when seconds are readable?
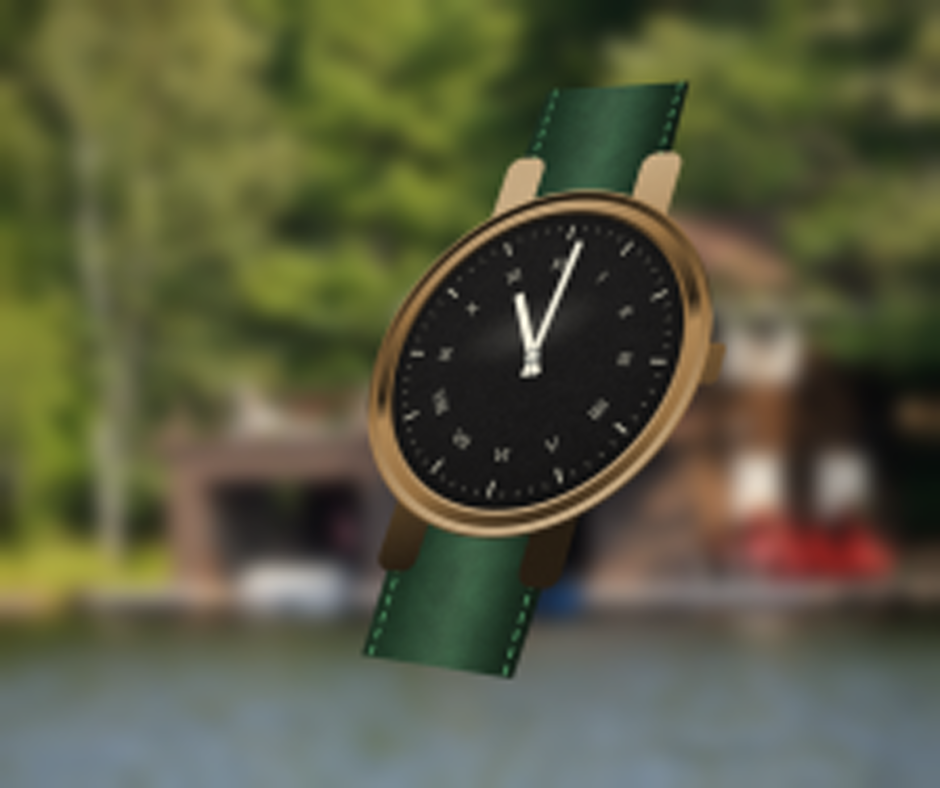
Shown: h=11 m=1
